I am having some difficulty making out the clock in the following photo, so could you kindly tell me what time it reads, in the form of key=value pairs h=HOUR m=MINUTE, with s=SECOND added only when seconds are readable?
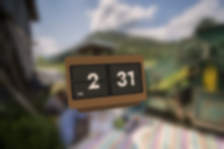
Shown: h=2 m=31
